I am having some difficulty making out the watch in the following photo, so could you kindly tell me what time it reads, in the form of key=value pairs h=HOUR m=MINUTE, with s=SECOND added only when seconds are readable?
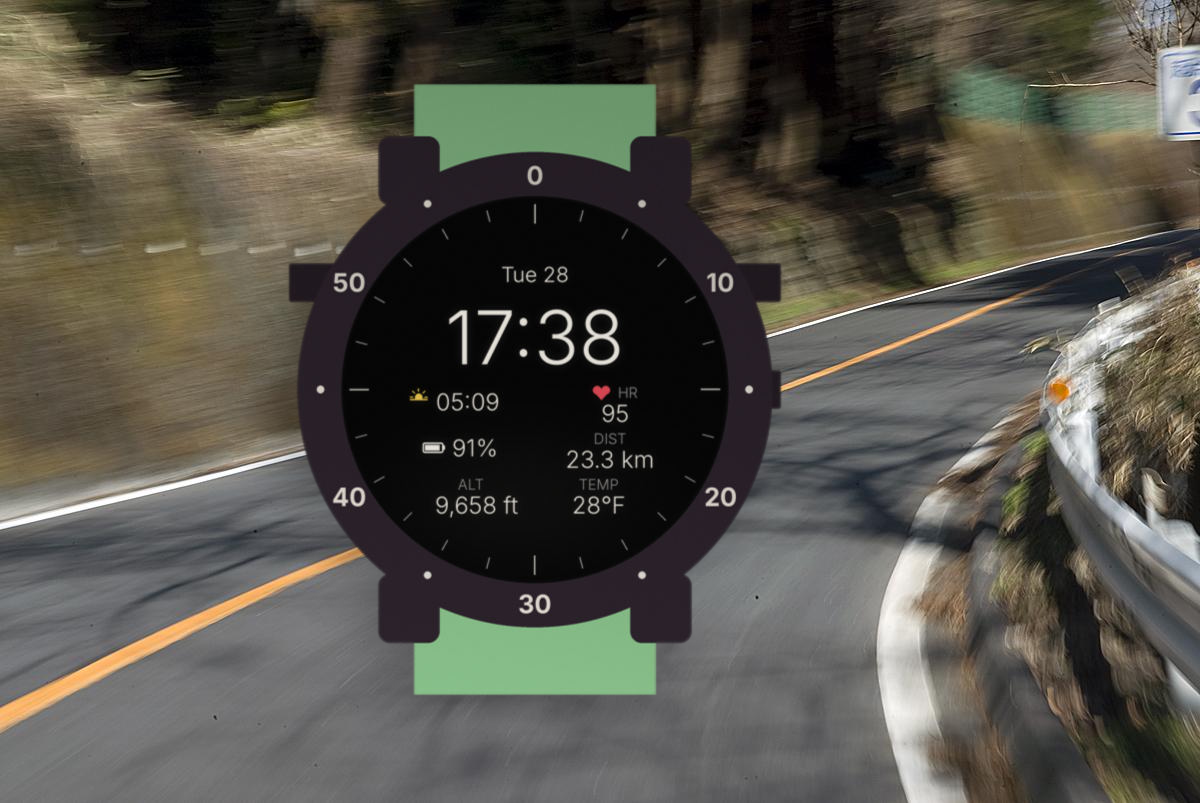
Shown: h=17 m=38
